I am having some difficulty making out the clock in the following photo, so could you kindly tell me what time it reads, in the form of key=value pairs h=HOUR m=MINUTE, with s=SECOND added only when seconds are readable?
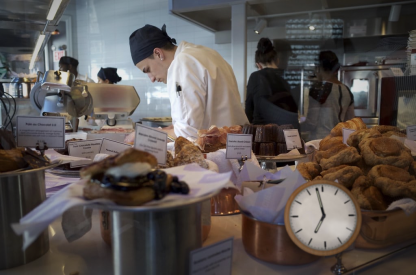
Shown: h=6 m=58
